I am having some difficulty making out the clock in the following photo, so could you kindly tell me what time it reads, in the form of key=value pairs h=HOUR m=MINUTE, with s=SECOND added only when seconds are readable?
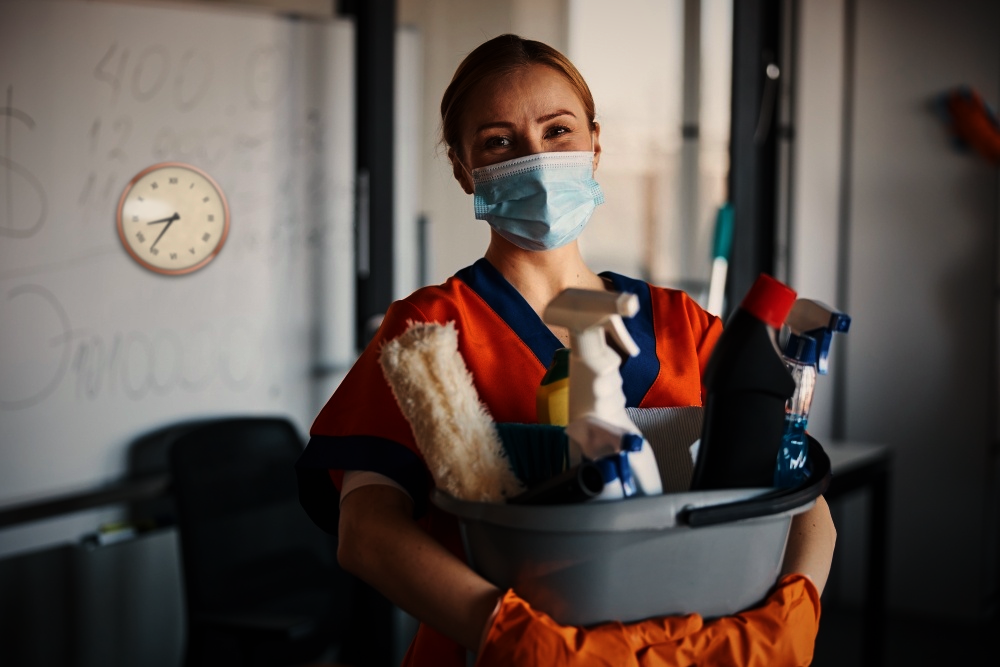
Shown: h=8 m=36
